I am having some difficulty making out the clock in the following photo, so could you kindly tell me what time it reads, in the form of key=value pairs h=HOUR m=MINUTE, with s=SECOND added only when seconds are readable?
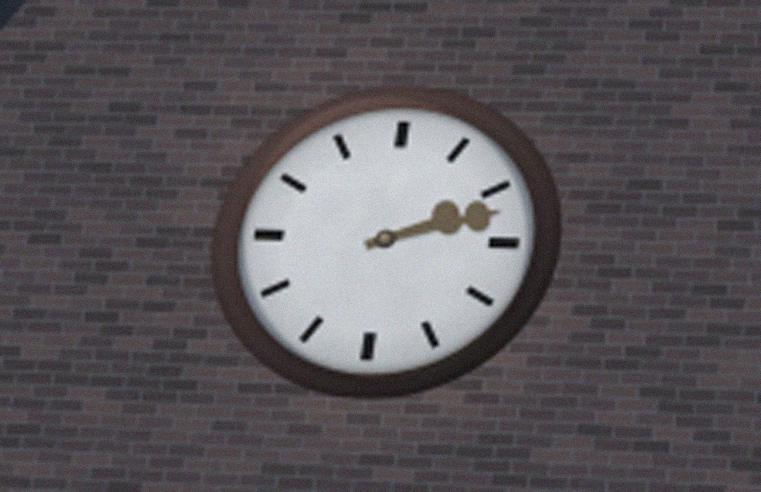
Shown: h=2 m=12
